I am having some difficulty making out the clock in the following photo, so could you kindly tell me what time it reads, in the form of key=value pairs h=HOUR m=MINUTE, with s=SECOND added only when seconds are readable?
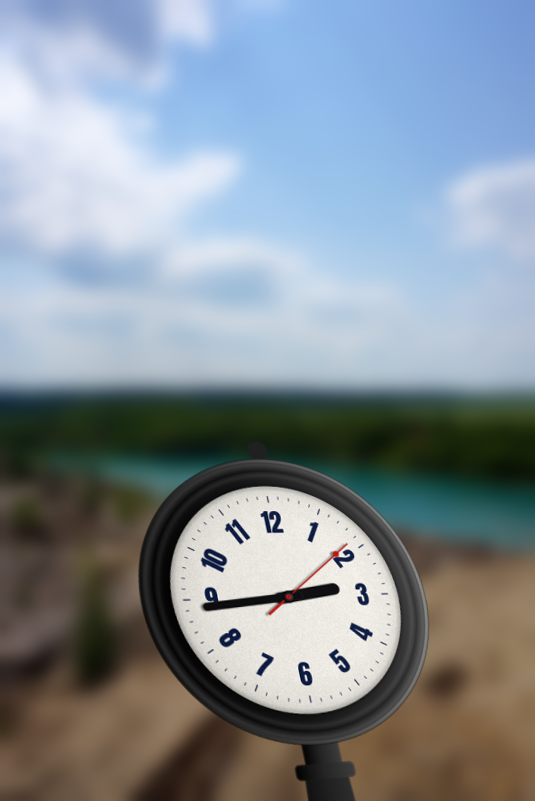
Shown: h=2 m=44 s=9
